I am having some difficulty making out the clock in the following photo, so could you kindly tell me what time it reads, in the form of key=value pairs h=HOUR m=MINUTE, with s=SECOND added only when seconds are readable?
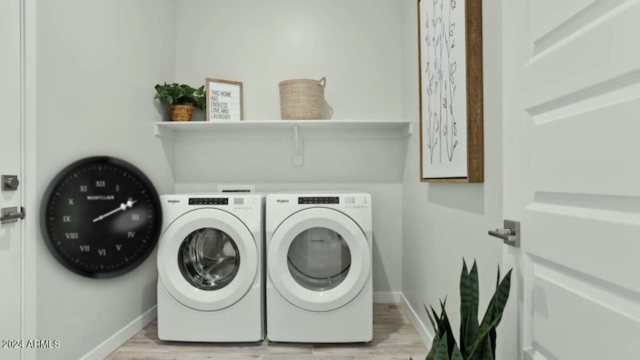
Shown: h=2 m=11
